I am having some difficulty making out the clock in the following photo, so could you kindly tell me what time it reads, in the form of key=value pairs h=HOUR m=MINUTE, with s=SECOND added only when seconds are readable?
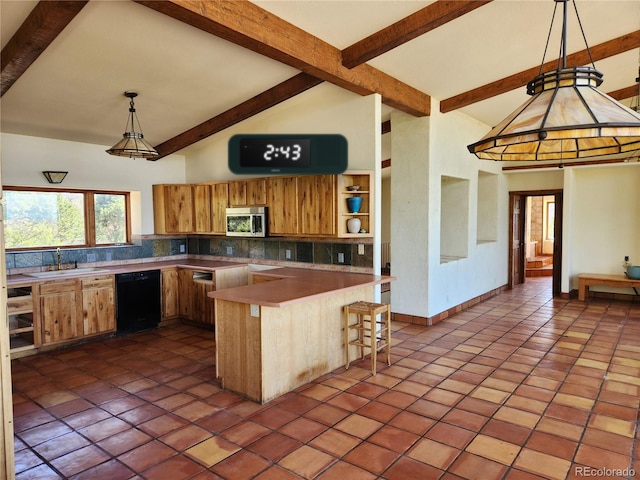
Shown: h=2 m=43
